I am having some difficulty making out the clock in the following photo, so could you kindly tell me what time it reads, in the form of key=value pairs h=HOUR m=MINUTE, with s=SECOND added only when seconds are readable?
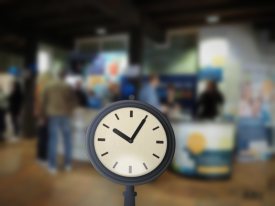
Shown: h=10 m=5
